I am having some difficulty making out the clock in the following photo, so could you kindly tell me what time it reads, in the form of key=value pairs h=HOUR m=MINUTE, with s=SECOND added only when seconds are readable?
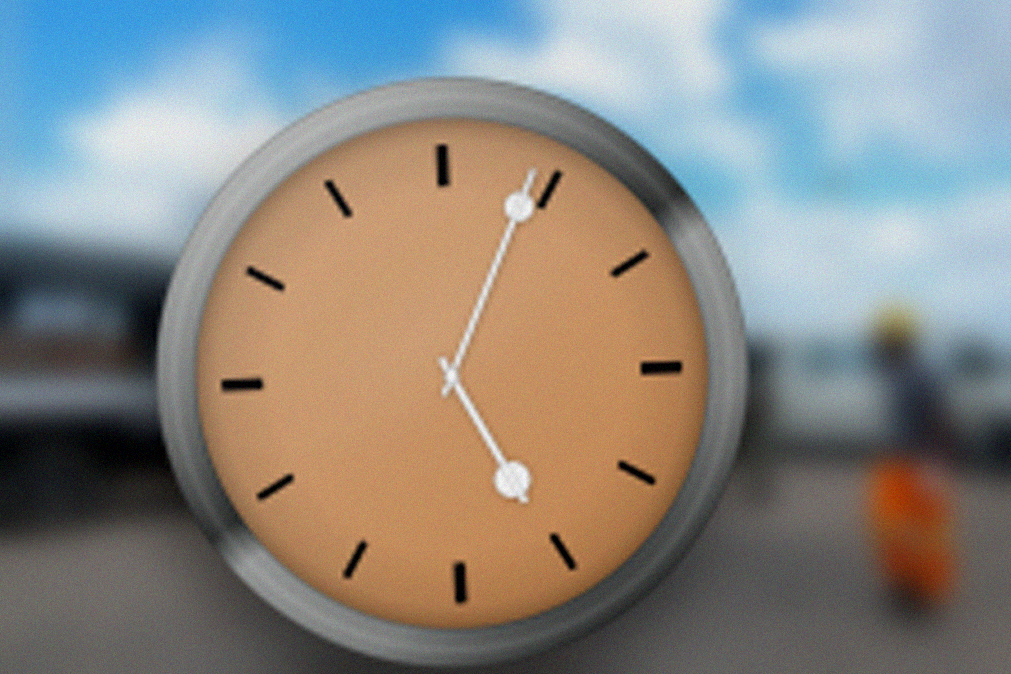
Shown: h=5 m=4
